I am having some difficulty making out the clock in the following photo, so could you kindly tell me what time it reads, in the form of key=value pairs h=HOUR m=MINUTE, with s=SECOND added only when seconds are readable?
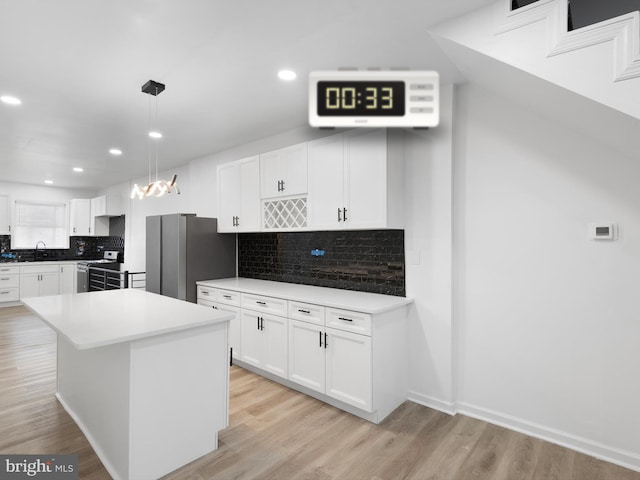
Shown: h=0 m=33
